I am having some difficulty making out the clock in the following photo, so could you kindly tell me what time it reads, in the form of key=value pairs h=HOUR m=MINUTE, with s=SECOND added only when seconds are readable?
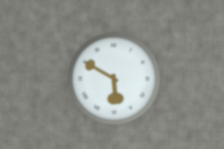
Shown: h=5 m=50
